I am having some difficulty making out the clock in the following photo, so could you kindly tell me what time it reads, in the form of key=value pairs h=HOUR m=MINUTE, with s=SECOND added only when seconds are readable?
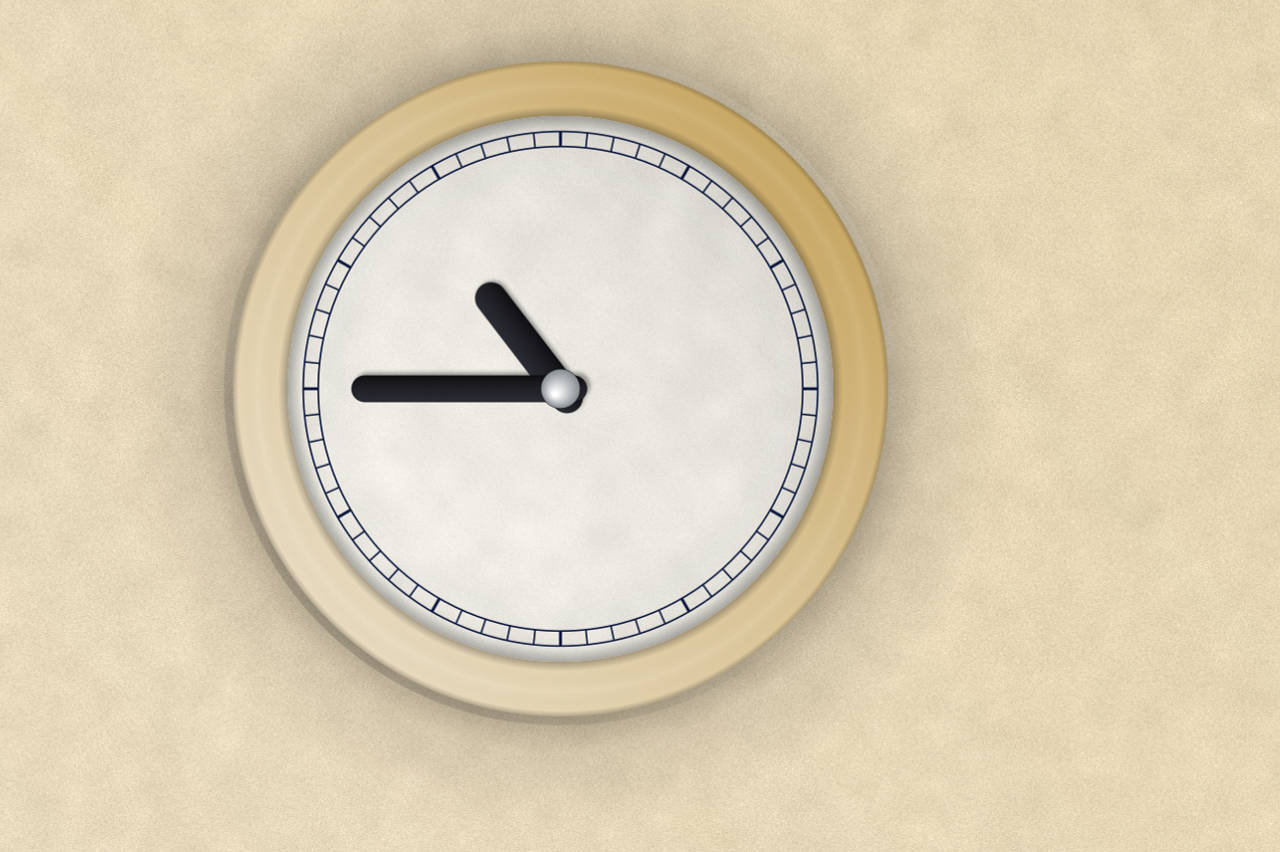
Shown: h=10 m=45
